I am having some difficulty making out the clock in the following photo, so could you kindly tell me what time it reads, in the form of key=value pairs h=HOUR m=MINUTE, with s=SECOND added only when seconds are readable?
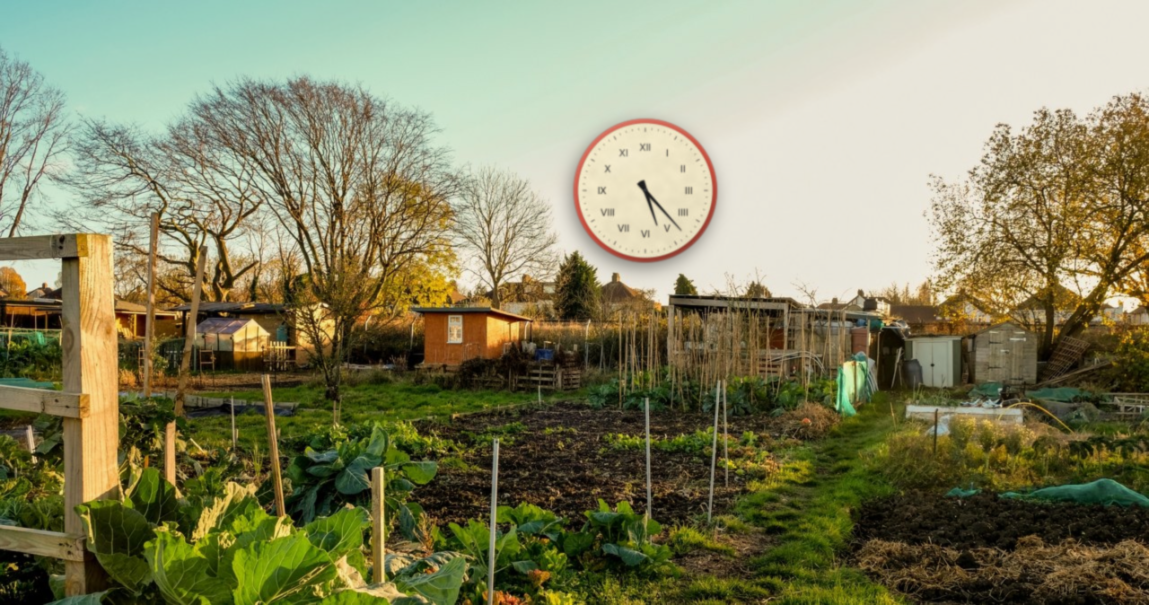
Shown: h=5 m=23
